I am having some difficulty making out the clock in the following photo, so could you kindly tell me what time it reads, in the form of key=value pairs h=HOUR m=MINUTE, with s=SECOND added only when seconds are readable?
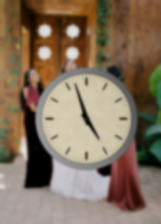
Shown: h=4 m=57
